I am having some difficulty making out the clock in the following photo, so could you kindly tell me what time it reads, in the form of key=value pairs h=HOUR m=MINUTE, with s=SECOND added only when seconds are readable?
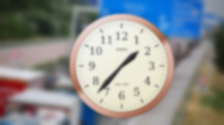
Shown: h=1 m=37
